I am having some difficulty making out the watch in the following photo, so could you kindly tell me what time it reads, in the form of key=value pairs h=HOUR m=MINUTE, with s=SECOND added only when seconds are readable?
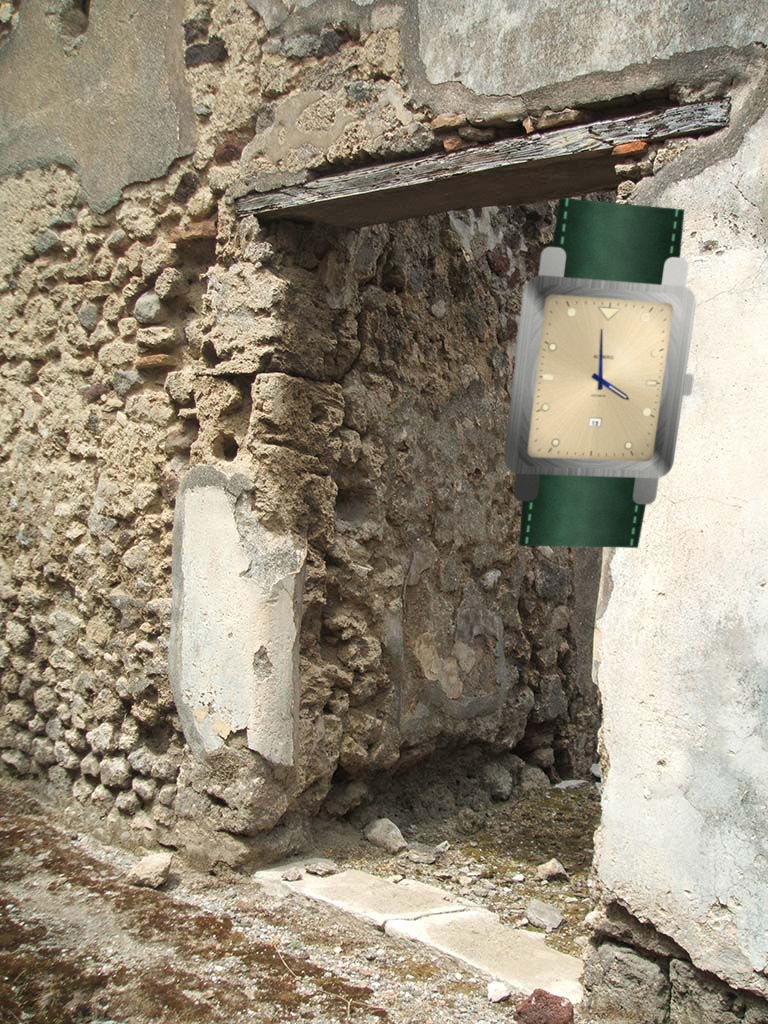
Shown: h=3 m=59
